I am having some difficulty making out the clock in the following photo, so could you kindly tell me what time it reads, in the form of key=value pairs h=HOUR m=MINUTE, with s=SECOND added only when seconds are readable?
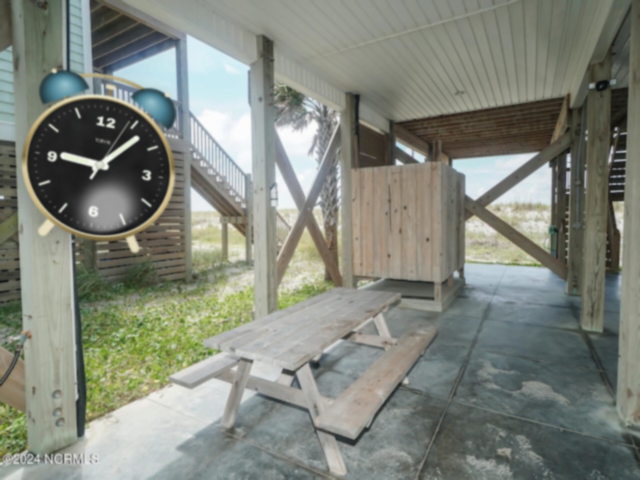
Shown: h=9 m=7 s=4
